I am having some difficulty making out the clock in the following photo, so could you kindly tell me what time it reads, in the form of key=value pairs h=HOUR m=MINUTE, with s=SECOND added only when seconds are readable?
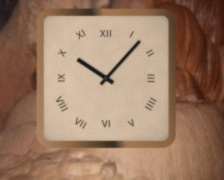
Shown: h=10 m=7
